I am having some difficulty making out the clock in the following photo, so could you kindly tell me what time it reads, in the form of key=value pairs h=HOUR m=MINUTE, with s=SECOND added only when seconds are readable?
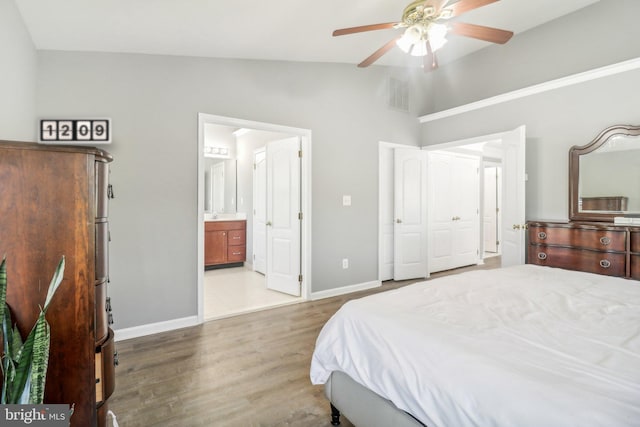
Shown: h=12 m=9
